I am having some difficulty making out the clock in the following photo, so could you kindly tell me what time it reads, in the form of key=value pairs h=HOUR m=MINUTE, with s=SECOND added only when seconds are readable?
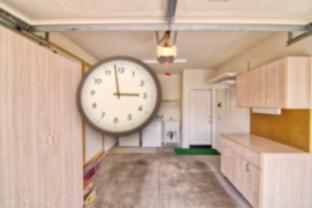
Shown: h=2 m=58
